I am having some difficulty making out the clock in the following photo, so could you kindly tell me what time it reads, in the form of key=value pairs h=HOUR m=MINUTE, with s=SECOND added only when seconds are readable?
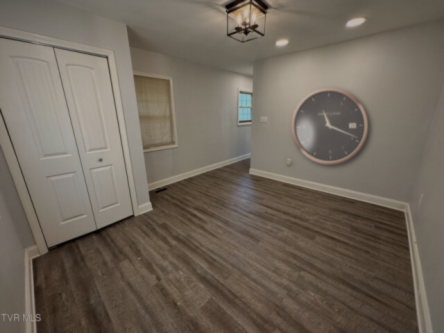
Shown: h=11 m=19
